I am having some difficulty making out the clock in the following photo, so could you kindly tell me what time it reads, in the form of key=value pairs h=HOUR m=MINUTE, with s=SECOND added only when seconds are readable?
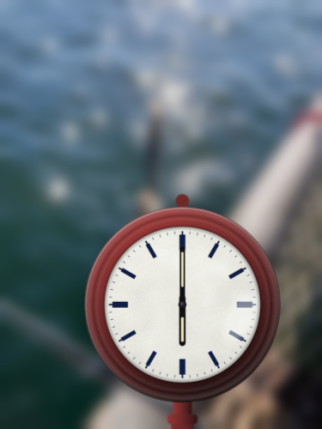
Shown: h=6 m=0
